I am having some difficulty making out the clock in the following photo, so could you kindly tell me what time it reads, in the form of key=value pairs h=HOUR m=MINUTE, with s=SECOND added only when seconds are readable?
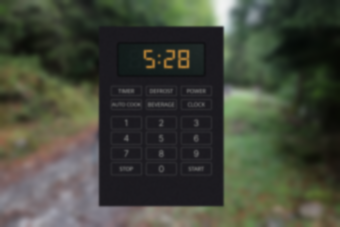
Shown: h=5 m=28
